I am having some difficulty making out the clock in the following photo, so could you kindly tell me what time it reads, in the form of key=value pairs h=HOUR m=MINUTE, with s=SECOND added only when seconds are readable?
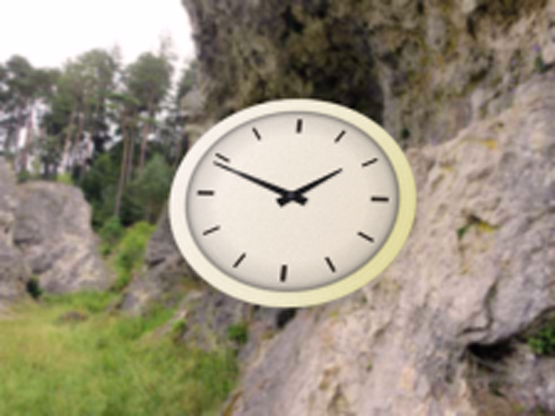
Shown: h=1 m=49
